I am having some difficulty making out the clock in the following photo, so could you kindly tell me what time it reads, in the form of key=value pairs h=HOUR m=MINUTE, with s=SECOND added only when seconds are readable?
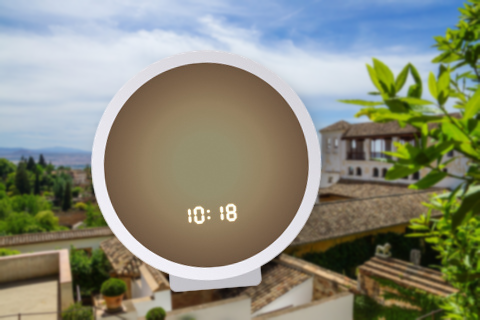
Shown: h=10 m=18
